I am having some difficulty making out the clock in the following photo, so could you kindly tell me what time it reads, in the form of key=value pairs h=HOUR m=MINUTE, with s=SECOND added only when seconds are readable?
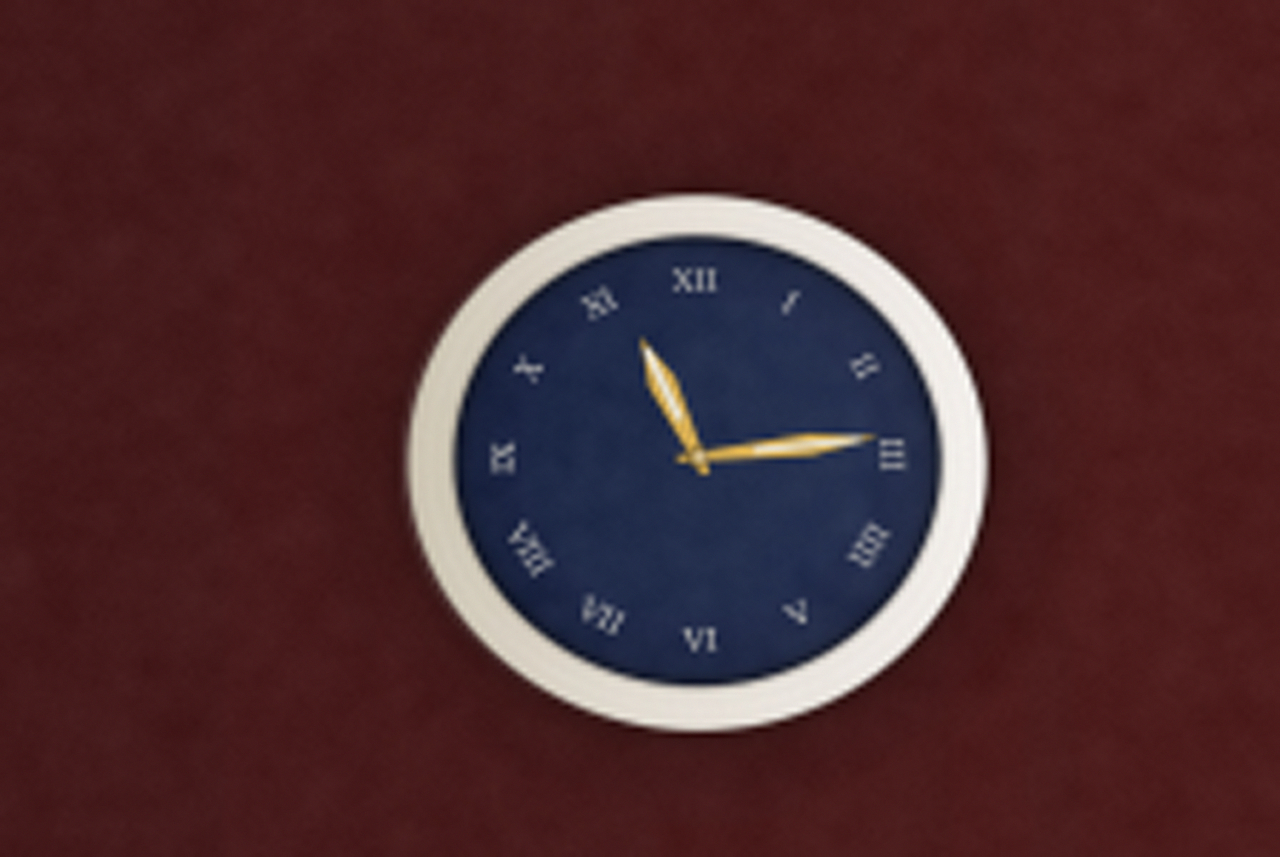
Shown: h=11 m=14
